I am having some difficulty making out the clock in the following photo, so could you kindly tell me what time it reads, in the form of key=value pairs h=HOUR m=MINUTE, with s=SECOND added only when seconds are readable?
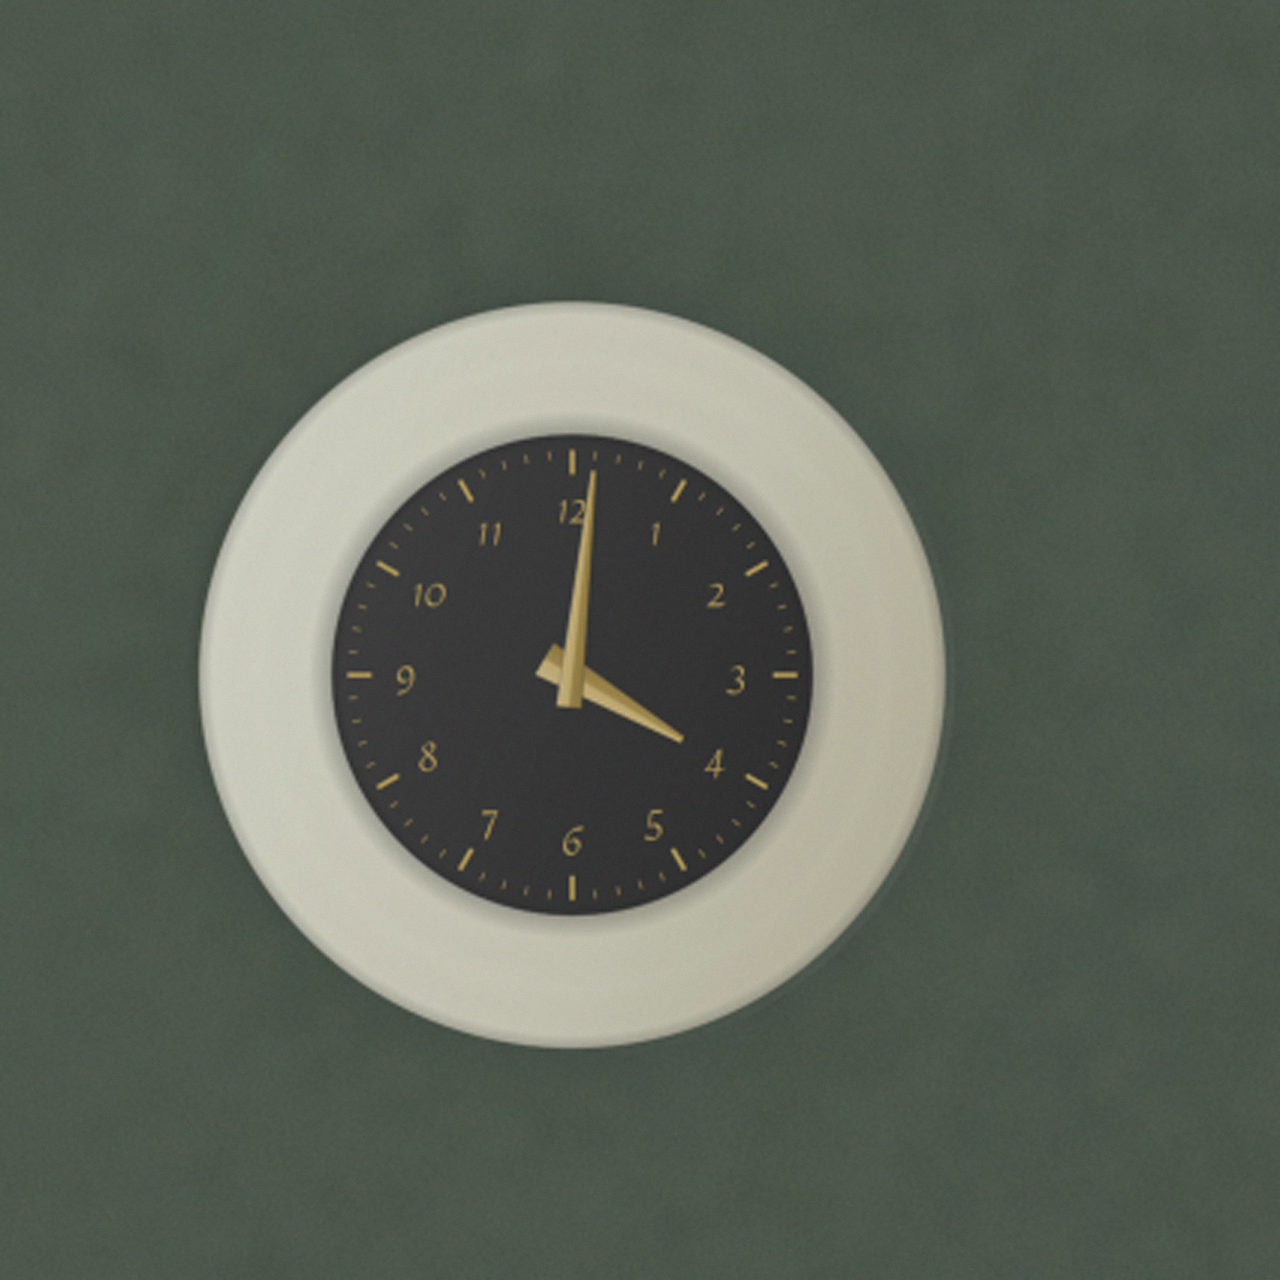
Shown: h=4 m=1
